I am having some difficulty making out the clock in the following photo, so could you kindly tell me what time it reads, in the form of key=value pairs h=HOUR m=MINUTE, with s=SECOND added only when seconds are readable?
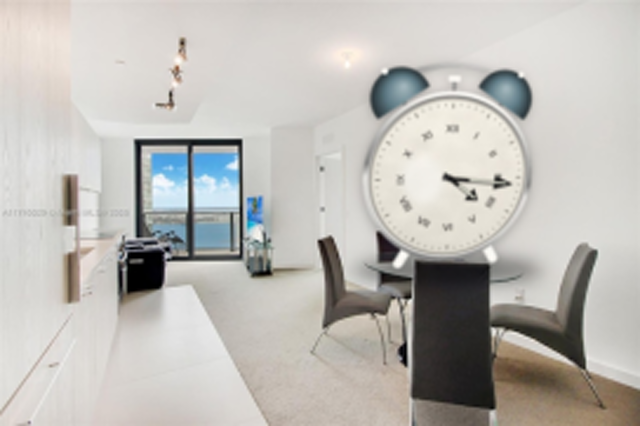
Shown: h=4 m=16
